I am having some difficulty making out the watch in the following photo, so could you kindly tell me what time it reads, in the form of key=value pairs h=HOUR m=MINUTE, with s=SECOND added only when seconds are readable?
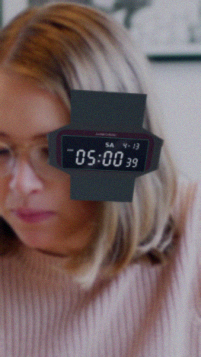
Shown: h=5 m=0 s=39
